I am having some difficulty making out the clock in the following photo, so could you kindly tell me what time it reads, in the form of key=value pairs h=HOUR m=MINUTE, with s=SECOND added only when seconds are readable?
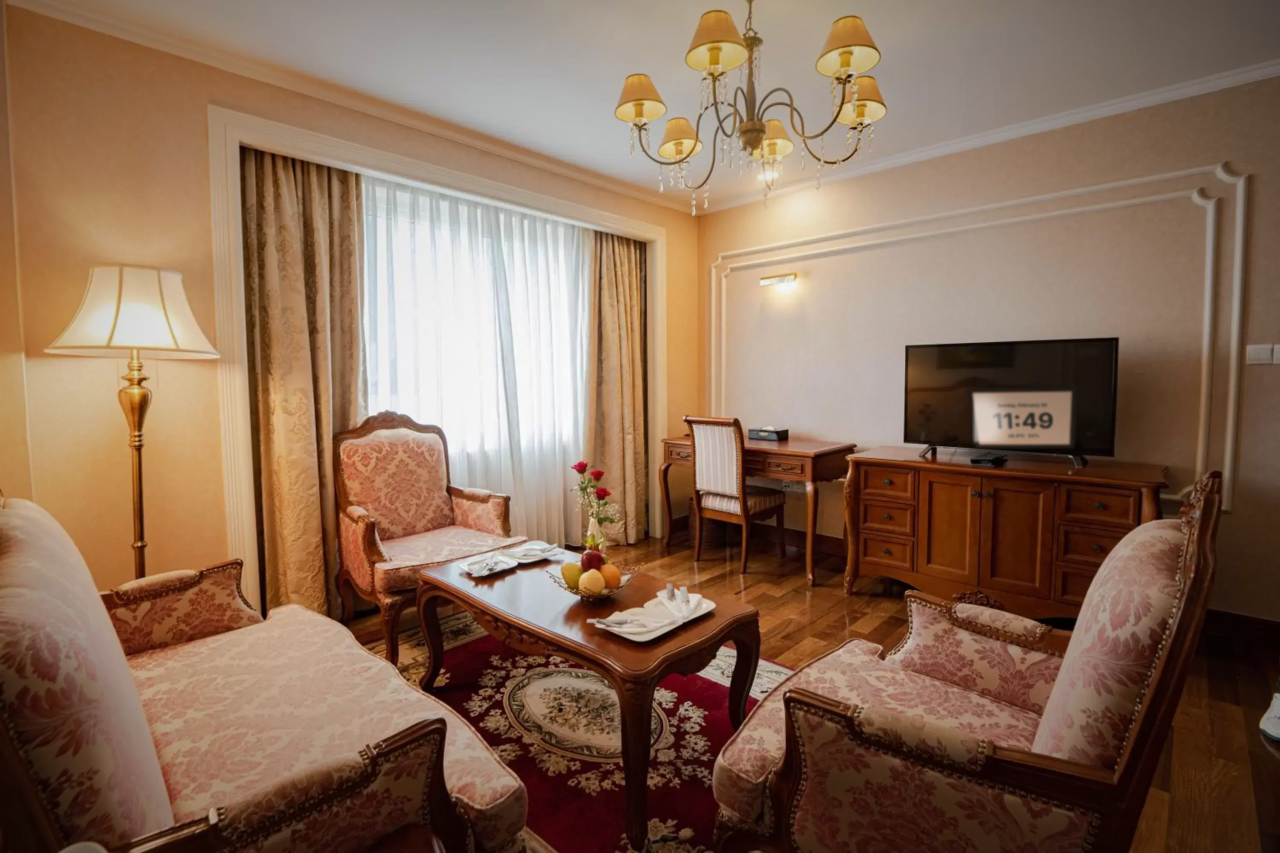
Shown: h=11 m=49
